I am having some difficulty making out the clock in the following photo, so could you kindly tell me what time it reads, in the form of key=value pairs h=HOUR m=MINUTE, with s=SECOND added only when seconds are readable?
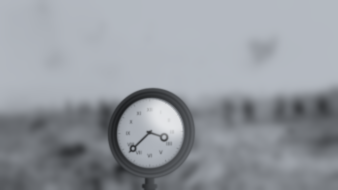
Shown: h=3 m=38
